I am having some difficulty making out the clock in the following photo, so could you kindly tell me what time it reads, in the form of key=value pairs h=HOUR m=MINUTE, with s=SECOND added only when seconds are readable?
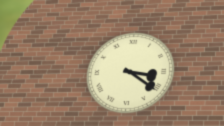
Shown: h=3 m=21
